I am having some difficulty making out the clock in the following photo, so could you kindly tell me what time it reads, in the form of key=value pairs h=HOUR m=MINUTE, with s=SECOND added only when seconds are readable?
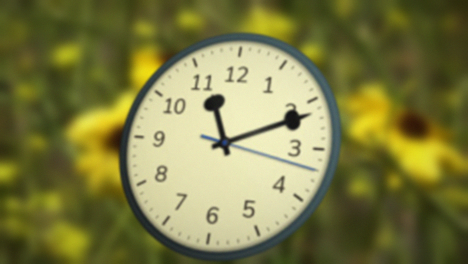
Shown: h=11 m=11 s=17
